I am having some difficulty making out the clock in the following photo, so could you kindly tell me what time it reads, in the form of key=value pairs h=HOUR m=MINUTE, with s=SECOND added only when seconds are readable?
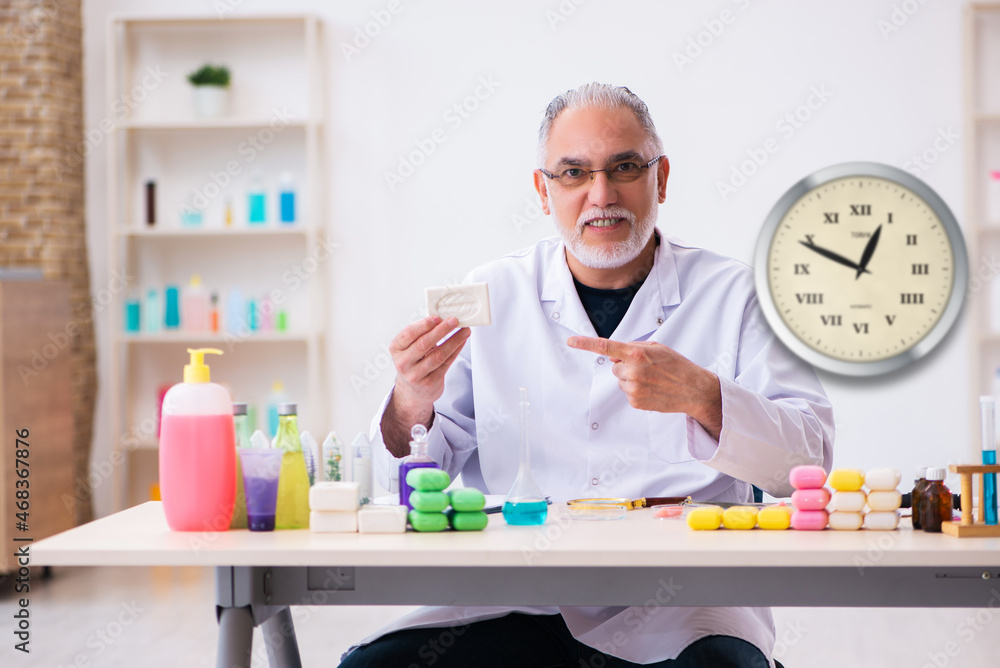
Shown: h=12 m=49
